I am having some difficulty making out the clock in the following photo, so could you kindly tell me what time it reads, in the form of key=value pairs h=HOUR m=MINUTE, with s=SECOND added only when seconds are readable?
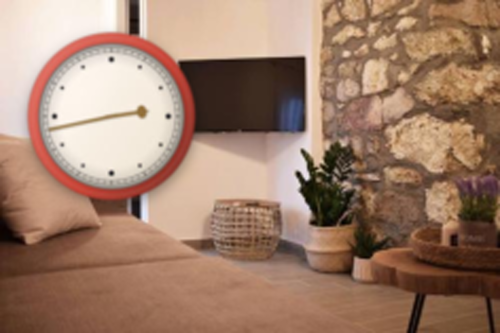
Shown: h=2 m=43
